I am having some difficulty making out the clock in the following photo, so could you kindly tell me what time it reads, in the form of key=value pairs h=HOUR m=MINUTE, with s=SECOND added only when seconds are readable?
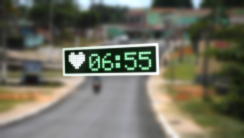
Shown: h=6 m=55
